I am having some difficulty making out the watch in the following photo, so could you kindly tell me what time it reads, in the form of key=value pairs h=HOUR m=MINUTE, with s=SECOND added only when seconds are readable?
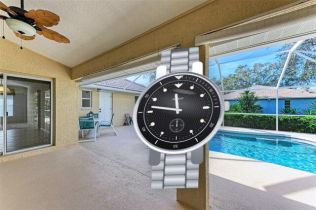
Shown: h=11 m=47
